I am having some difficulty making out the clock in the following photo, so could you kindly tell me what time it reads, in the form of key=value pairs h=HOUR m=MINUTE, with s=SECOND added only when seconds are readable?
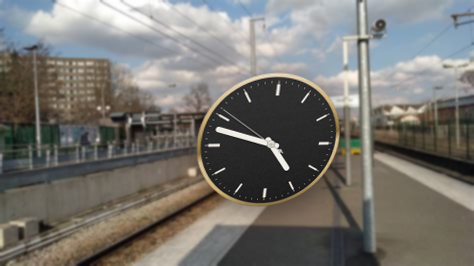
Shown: h=4 m=47 s=51
